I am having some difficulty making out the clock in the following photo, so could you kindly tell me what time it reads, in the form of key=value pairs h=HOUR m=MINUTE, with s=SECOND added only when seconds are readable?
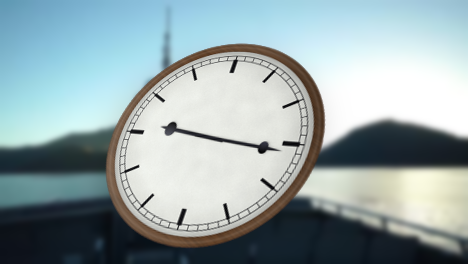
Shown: h=9 m=16
